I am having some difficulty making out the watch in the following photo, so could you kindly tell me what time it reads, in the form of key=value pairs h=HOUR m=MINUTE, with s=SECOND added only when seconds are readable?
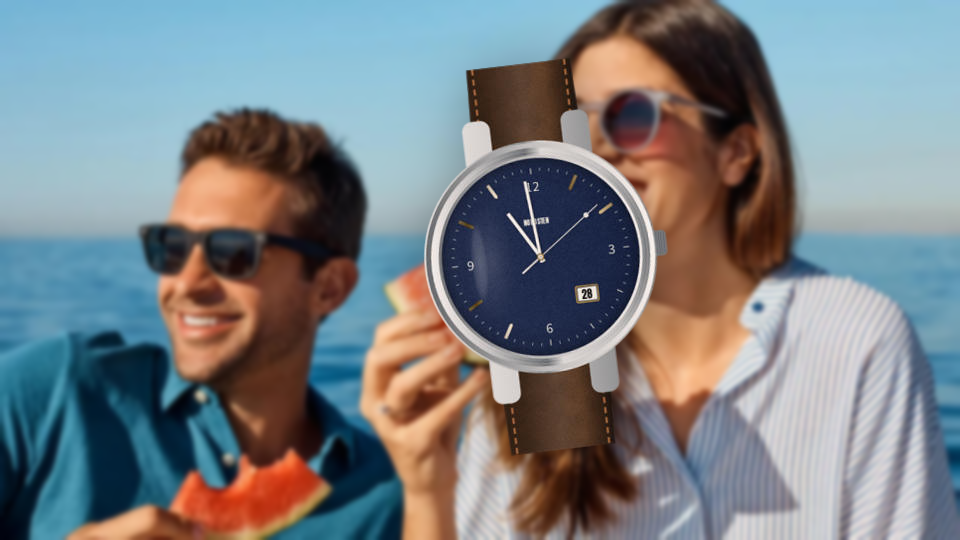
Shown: h=10 m=59 s=9
